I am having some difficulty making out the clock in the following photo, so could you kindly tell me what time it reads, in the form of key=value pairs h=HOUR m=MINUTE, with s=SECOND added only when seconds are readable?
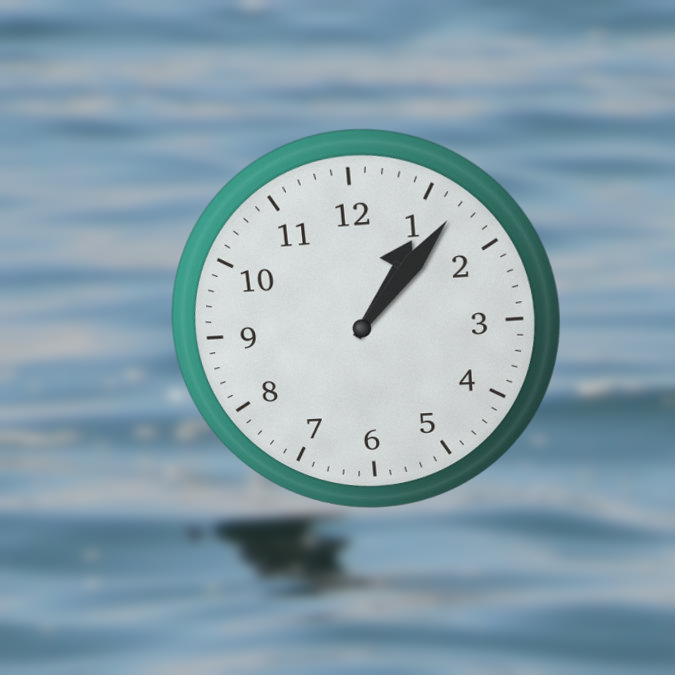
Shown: h=1 m=7
